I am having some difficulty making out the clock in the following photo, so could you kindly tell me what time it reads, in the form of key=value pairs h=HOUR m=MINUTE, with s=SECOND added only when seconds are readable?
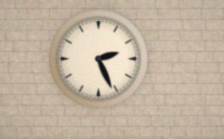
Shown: h=2 m=26
